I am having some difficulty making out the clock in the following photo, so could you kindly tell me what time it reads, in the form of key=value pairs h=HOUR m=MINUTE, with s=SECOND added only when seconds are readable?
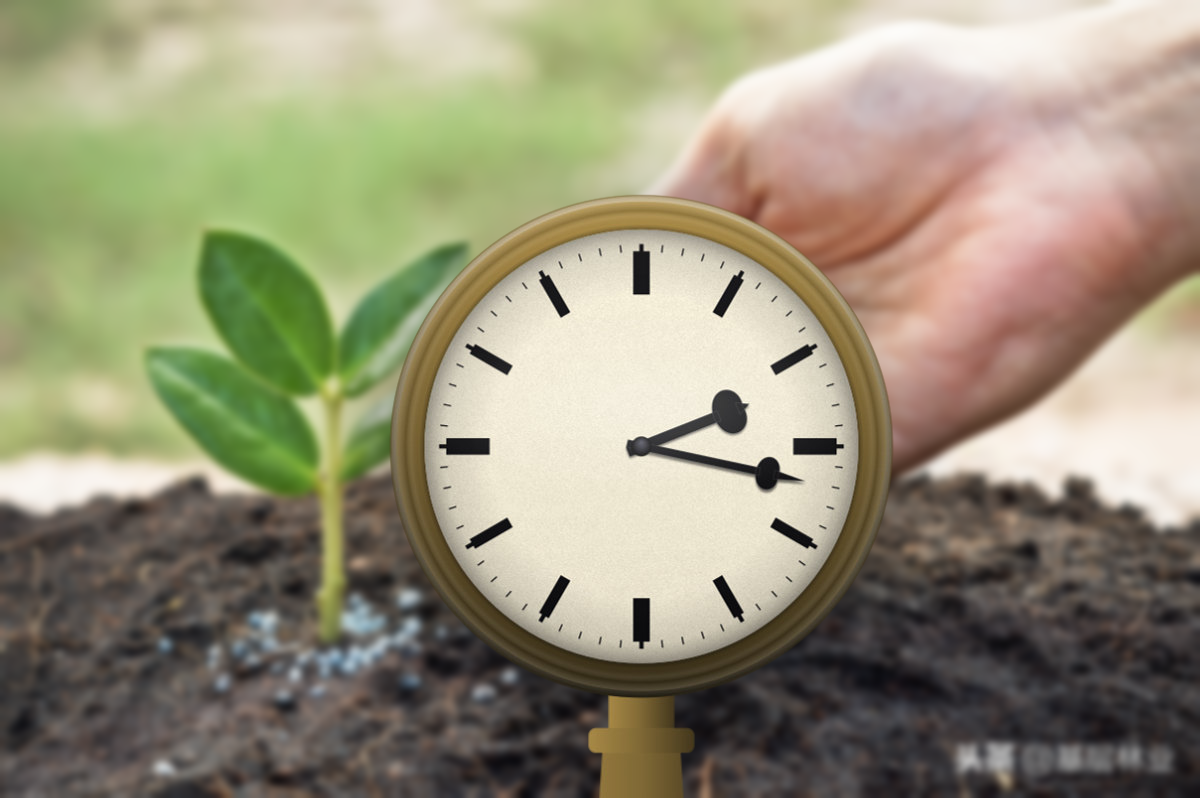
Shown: h=2 m=17
